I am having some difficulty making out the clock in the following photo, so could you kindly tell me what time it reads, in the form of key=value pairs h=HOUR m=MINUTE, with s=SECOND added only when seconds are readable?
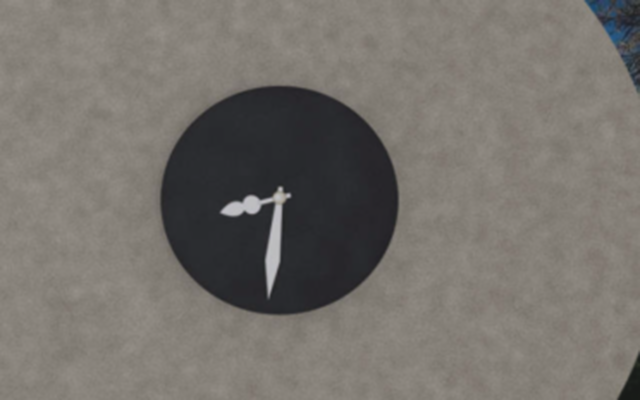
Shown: h=8 m=31
